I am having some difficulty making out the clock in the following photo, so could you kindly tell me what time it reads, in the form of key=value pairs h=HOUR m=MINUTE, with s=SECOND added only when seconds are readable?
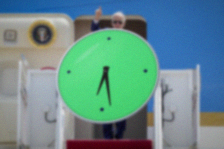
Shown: h=6 m=28
